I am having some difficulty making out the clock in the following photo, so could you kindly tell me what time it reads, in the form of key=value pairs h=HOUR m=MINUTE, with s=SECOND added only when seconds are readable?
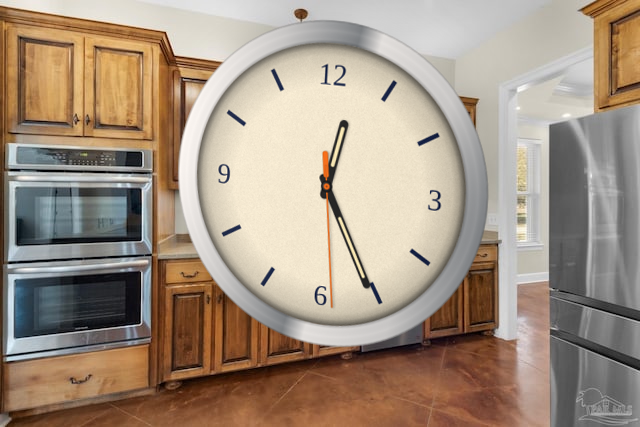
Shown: h=12 m=25 s=29
